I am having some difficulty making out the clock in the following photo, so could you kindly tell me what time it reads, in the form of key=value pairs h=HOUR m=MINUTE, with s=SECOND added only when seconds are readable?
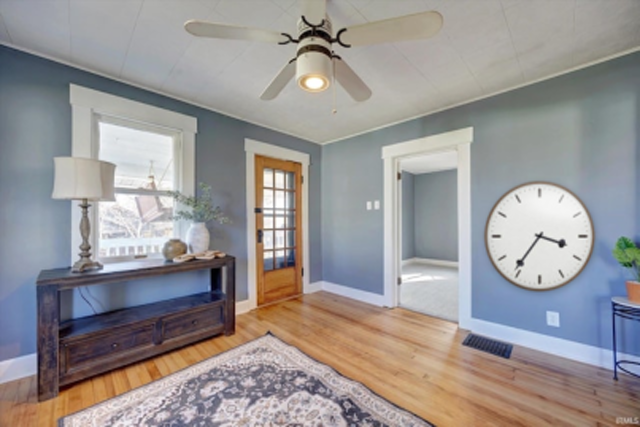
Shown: h=3 m=36
